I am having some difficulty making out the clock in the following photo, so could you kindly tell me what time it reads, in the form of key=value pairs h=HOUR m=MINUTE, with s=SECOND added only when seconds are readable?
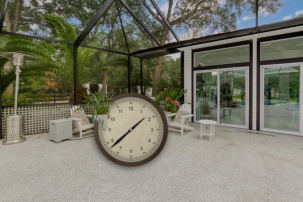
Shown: h=1 m=38
